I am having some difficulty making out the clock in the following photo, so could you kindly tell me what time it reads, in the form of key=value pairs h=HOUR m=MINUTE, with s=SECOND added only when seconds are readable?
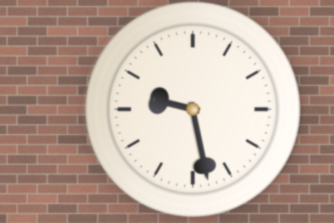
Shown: h=9 m=28
